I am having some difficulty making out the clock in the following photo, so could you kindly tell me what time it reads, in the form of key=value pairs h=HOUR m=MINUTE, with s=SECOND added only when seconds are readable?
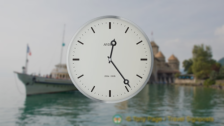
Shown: h=12 m=24
